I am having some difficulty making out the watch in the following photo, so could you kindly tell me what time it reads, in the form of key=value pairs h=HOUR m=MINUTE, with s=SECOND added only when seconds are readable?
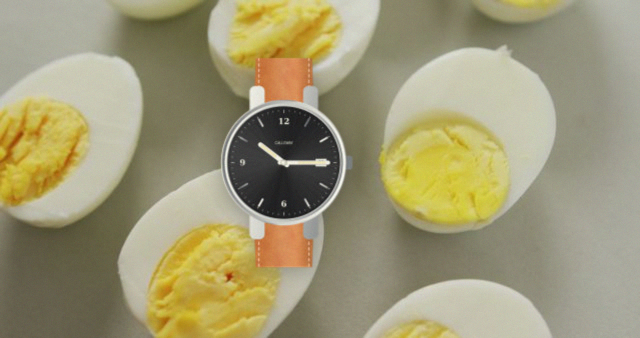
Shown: h=10 m=15
